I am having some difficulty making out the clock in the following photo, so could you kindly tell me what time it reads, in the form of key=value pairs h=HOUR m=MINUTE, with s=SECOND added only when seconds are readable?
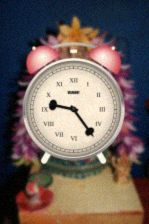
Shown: h=9 m=24
